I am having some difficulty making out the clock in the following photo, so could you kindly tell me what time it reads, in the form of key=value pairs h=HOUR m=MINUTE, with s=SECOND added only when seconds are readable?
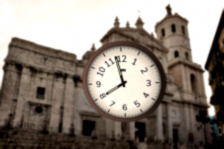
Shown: h=7 m=58
